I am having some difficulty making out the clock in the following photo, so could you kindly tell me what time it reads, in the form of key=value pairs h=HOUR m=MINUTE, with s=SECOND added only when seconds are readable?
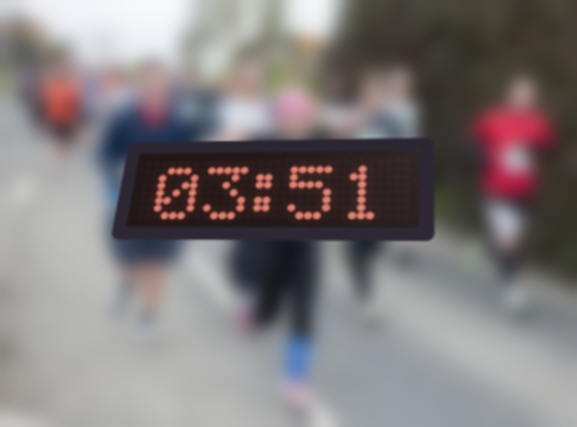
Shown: h=3 m=51
